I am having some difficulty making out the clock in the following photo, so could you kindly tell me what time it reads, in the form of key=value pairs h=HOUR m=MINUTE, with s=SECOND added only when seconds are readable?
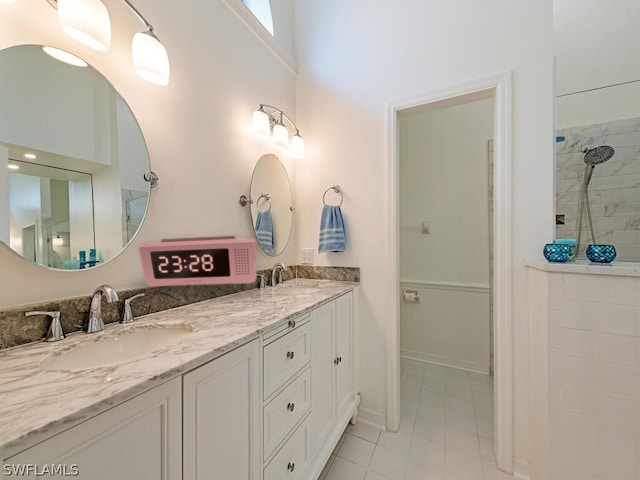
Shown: h=23 m=28
